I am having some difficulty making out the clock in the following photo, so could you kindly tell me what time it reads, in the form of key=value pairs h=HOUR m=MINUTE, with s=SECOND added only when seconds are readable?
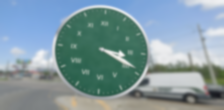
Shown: h=3 m=19
